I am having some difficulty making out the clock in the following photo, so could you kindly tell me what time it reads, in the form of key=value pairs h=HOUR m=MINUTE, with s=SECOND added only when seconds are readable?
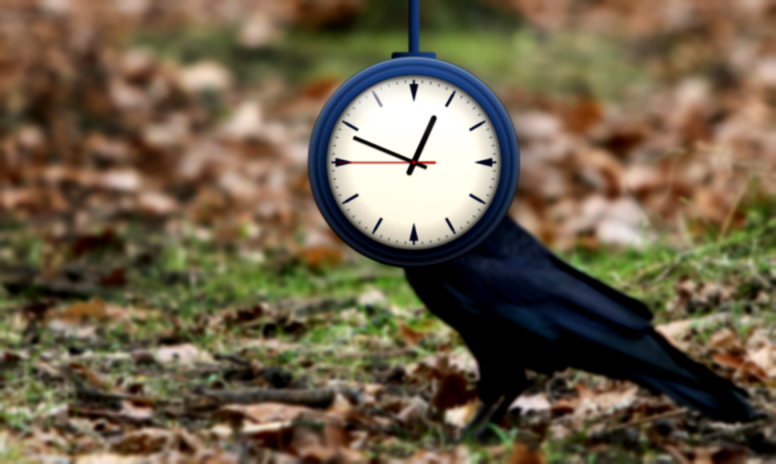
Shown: h=12 m=48 s=45
